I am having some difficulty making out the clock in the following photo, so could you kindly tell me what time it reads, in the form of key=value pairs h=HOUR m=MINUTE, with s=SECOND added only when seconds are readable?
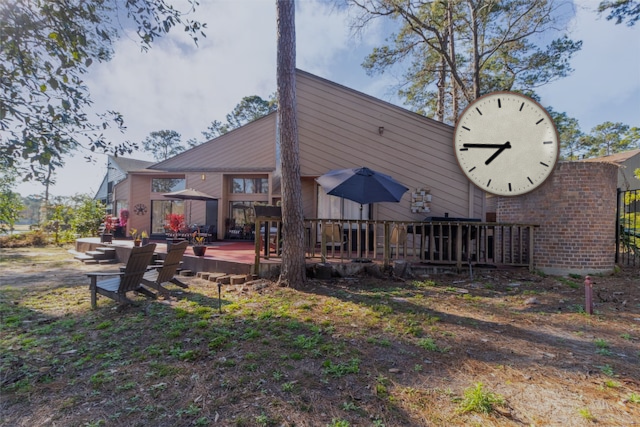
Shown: h=7 m=46
